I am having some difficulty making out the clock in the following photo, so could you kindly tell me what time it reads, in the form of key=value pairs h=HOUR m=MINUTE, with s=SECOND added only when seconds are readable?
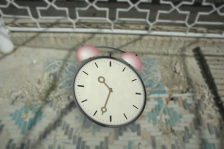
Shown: h=10 m=33
